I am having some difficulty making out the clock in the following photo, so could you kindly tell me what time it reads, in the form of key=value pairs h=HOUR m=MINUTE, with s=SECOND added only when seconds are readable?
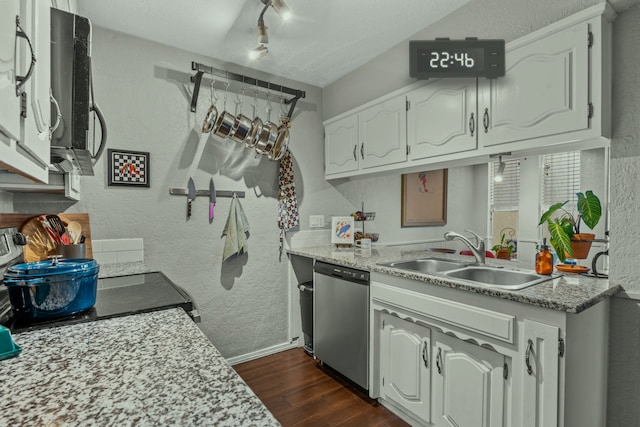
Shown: h=22 m=46
